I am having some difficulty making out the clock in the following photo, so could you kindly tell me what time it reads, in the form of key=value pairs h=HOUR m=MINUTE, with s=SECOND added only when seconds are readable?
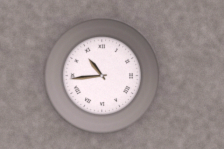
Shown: h=10 m=44
